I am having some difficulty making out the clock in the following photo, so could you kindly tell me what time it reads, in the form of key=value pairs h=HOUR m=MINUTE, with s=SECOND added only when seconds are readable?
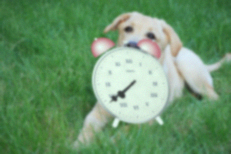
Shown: h=7 m=39
